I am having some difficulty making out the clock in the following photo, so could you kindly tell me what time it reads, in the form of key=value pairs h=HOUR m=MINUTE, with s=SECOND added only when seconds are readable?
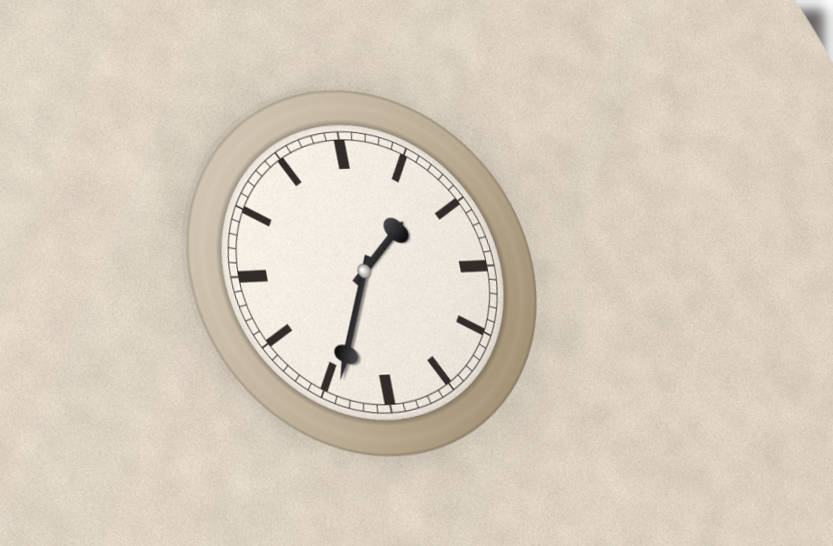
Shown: h=1 m=34
